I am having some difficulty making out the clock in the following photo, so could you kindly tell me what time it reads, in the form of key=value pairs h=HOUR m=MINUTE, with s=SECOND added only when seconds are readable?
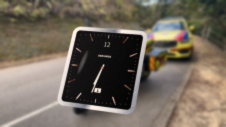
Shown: h=6 m=32
